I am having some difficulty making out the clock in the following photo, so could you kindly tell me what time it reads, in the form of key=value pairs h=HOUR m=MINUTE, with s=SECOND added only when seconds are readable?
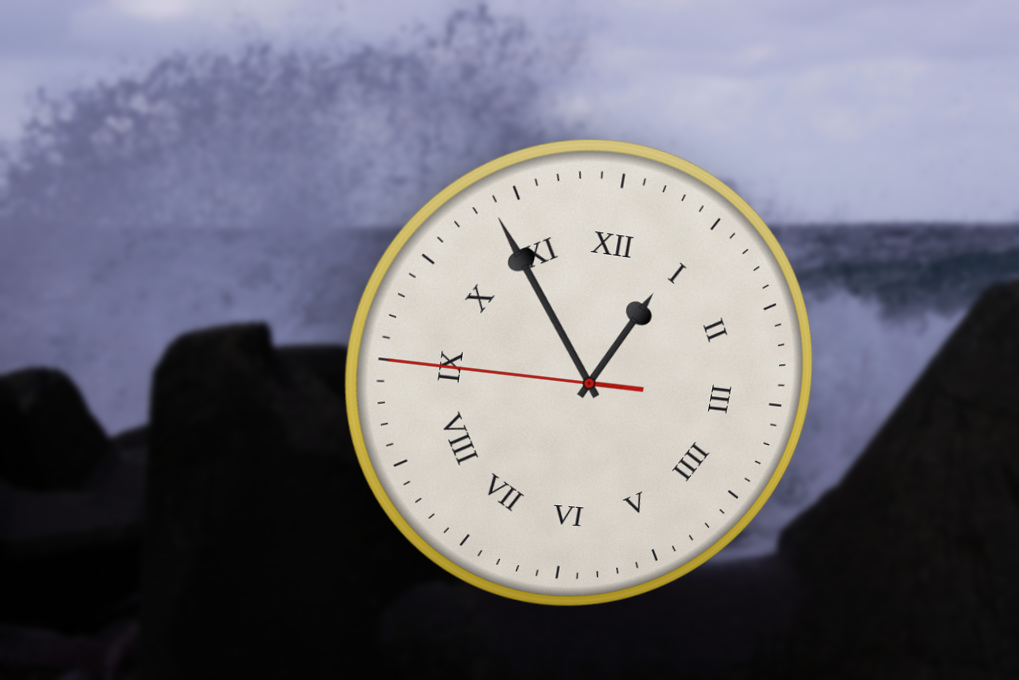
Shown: h=12 m=53 s=45
